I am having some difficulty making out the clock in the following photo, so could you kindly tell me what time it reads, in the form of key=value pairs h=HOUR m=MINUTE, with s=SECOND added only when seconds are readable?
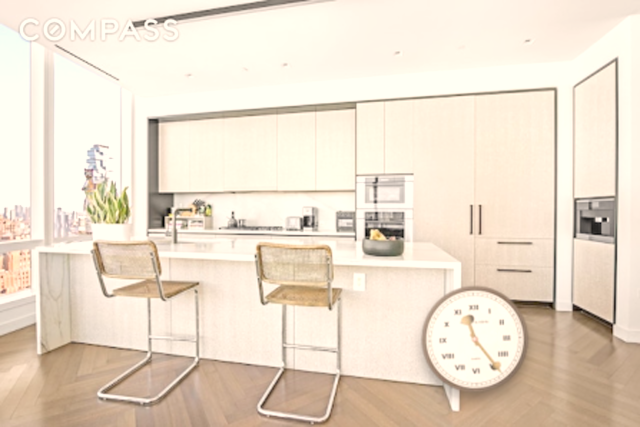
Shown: h=11 m=24
